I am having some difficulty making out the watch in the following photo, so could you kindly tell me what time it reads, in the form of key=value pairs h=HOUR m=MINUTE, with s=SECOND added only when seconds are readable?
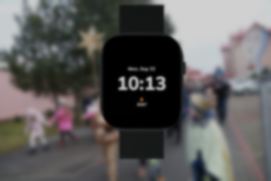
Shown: h=10 m=13
